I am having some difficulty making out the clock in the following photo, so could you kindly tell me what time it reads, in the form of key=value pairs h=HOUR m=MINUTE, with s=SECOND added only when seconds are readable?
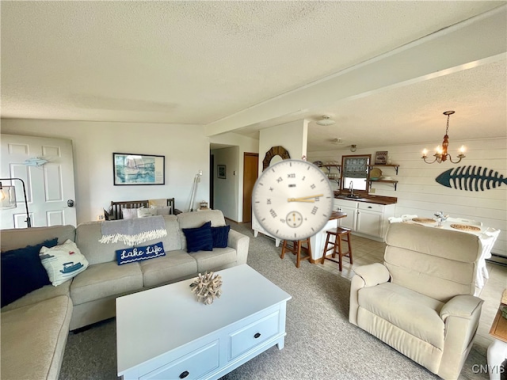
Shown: h=3 m=14
